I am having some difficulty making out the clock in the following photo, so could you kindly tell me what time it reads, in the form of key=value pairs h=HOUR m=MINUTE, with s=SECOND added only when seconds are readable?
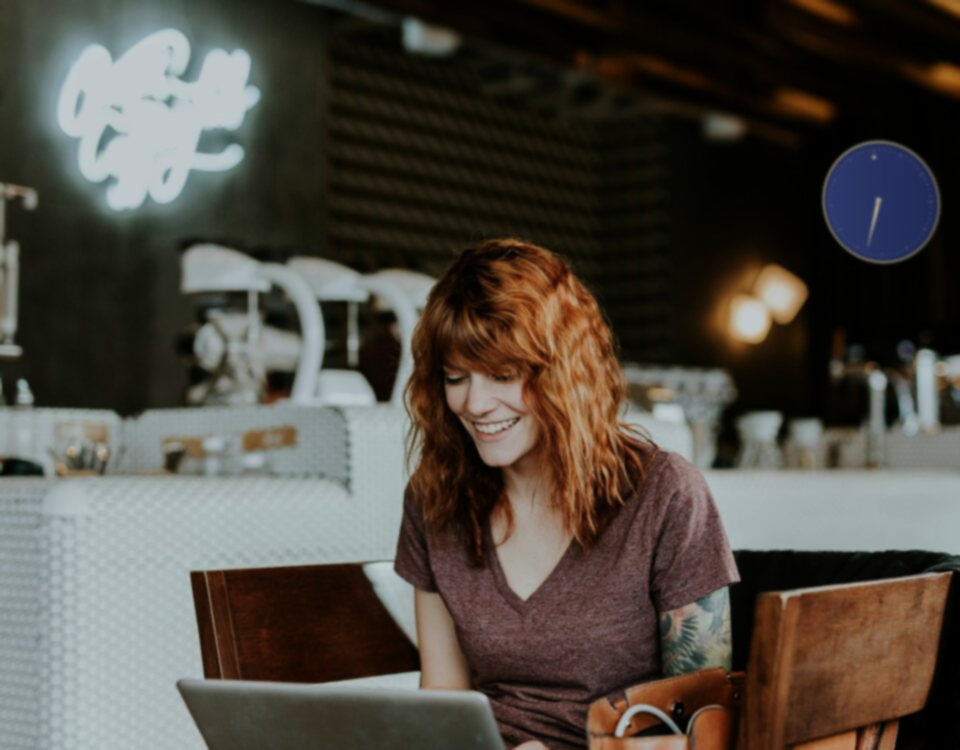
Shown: h=6 m=33
